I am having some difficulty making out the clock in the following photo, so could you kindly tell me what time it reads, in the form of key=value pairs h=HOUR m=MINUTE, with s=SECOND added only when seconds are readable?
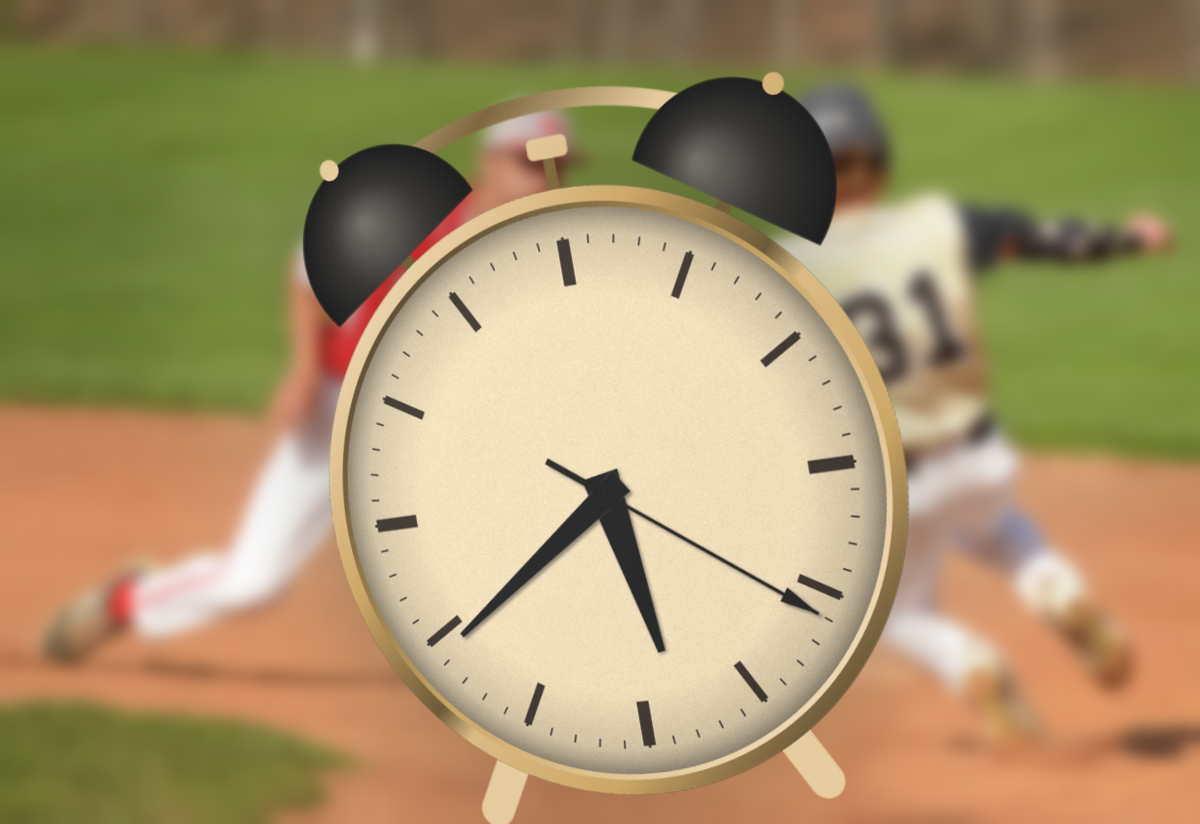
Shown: h=5 m=39 s=21
